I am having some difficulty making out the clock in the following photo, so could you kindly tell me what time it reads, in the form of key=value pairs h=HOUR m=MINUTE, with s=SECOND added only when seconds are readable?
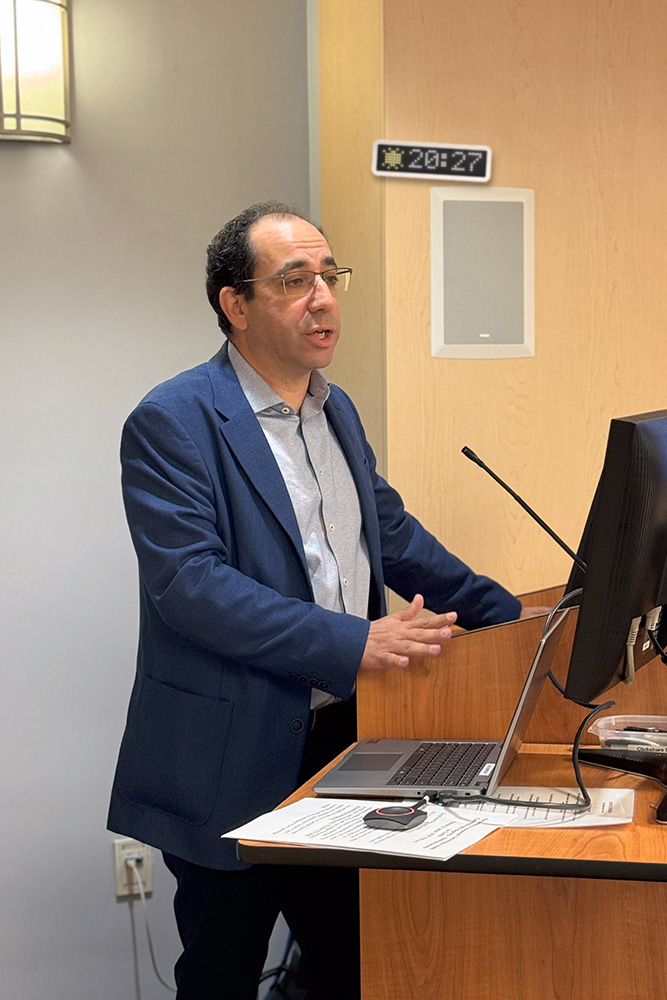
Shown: h=20 m=27
